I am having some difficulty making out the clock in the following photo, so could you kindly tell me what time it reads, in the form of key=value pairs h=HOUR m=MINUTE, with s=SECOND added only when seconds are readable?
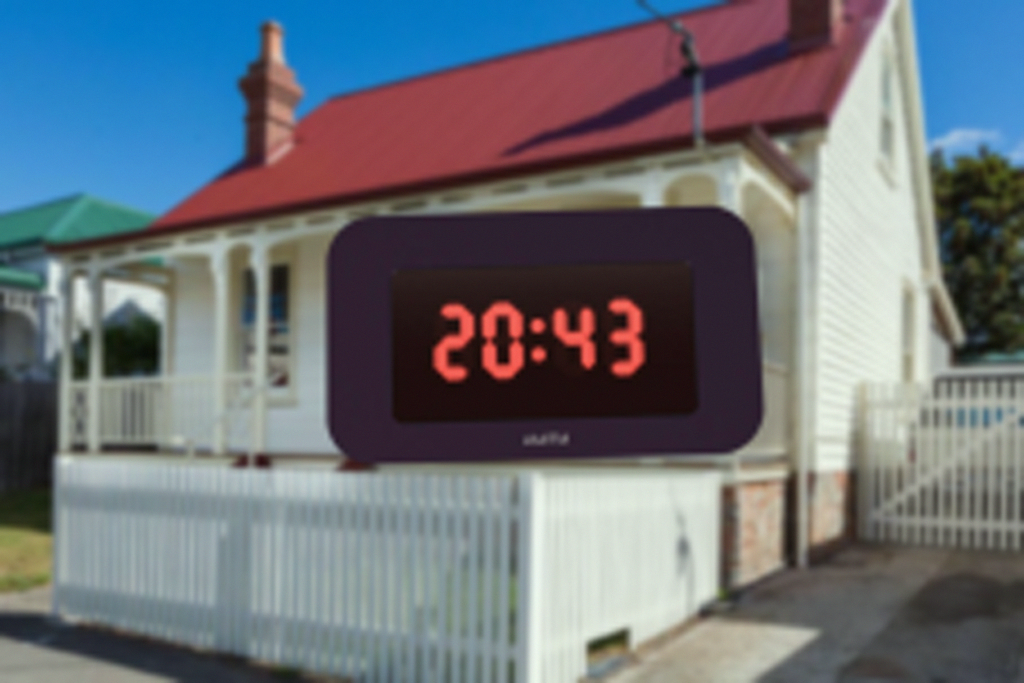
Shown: h=20 m=43
